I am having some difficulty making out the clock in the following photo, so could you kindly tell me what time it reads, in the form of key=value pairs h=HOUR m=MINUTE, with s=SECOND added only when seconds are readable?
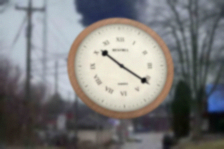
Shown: h=10 m=21
